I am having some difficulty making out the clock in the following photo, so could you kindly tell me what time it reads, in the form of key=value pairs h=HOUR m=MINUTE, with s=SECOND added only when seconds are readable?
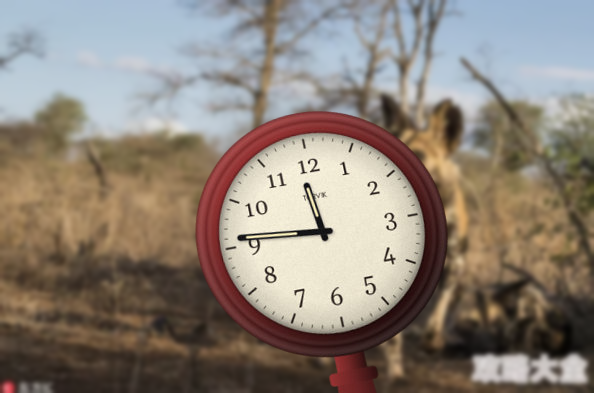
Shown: h=11 m=46
